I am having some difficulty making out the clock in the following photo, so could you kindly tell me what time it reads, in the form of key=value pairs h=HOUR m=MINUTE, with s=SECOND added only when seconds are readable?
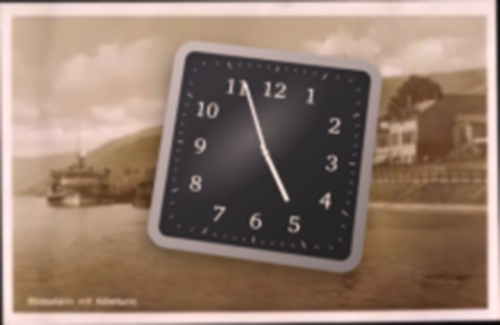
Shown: h=4 m=56
